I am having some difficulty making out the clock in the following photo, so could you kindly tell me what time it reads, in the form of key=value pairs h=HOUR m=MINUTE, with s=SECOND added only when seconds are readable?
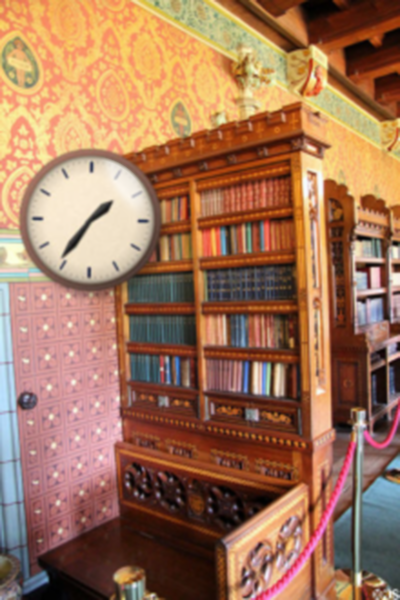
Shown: h=1 m=36
